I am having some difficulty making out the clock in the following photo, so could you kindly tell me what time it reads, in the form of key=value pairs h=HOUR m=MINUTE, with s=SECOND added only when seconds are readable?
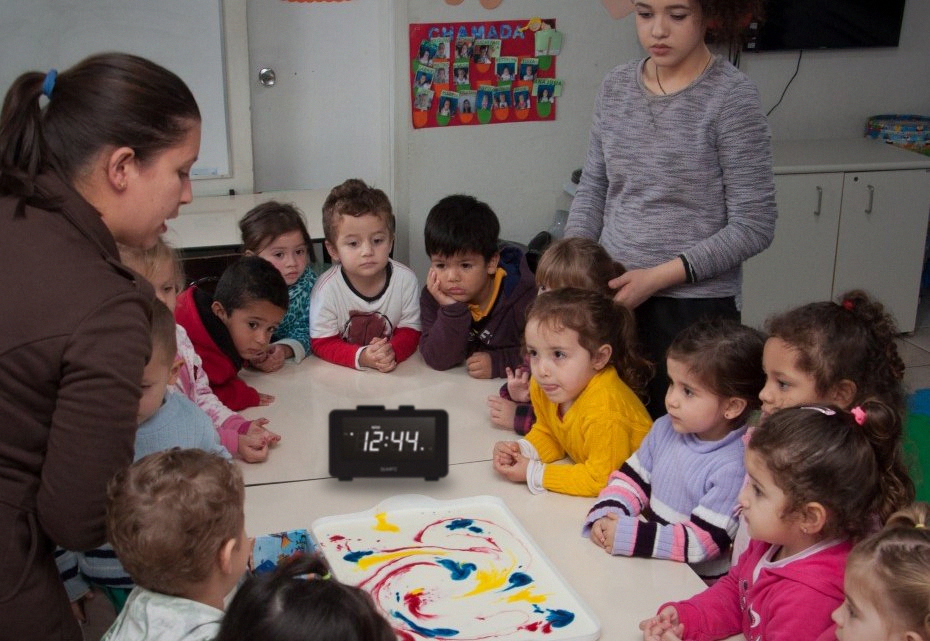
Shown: h=12 m=44
